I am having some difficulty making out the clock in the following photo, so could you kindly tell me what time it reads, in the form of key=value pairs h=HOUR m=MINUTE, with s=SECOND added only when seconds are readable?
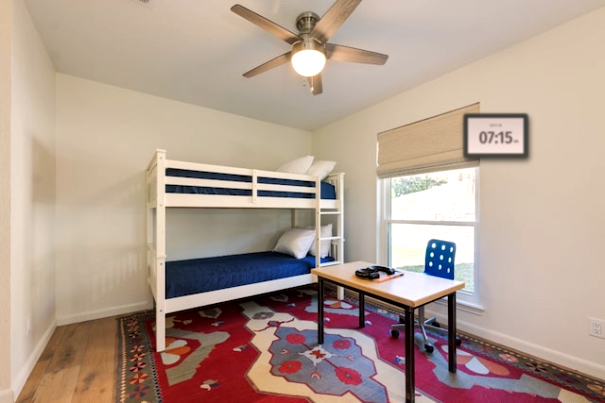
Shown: h=7 m=15
